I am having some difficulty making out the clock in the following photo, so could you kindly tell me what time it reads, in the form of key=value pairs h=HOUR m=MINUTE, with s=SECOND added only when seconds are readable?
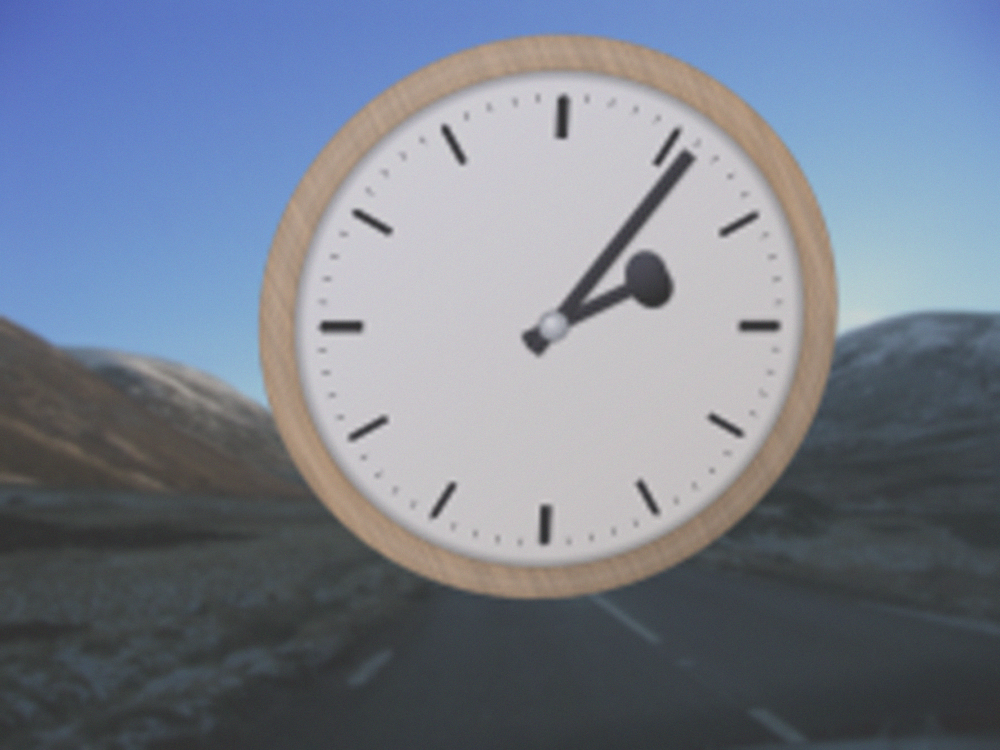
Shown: h=2 m=6
